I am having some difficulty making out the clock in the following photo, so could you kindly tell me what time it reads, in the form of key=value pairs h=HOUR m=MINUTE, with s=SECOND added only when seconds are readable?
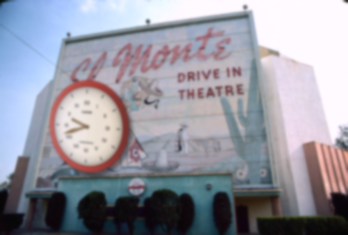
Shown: h=9 m=42
